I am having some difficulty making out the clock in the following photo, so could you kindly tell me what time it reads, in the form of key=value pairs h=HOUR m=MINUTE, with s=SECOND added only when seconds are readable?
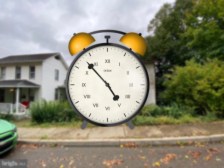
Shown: h=4 m=53
